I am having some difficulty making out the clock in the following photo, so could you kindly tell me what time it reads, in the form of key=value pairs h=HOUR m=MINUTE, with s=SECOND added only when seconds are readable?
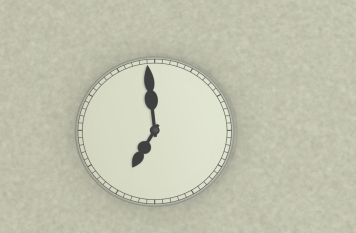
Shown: h=6 m=59
